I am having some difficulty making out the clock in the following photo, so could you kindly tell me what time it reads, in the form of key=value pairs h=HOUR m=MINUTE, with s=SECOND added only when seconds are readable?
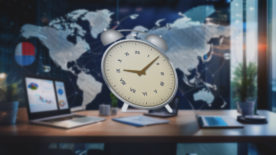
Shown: h=9 m=8
